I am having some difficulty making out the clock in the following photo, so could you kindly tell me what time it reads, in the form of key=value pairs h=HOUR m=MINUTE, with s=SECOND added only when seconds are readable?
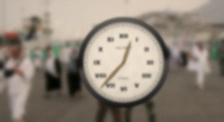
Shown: h=12 m=37
